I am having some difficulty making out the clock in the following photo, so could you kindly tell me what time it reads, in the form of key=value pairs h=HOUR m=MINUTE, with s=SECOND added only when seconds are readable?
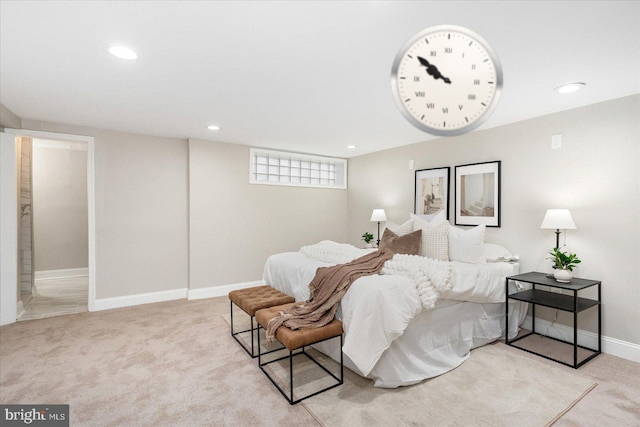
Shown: h=9 m=51
